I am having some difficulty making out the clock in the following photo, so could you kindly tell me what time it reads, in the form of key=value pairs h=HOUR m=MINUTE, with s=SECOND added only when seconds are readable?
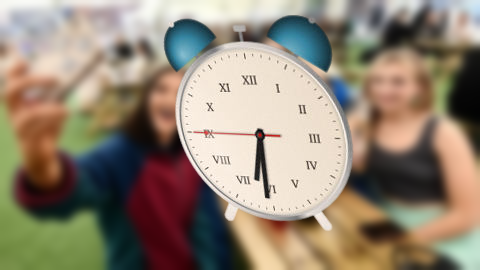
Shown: h=6 m=30 s=45
